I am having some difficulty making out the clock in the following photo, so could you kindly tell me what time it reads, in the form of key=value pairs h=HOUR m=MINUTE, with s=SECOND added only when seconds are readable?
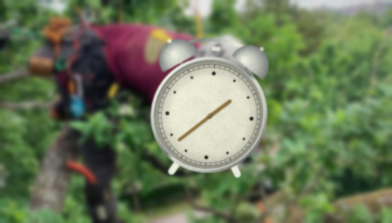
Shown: h=1 m=38
